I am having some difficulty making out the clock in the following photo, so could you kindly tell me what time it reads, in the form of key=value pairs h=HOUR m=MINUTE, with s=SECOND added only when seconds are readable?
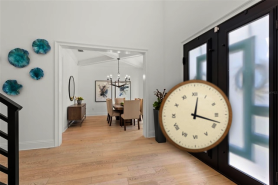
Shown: h=12 m=18
